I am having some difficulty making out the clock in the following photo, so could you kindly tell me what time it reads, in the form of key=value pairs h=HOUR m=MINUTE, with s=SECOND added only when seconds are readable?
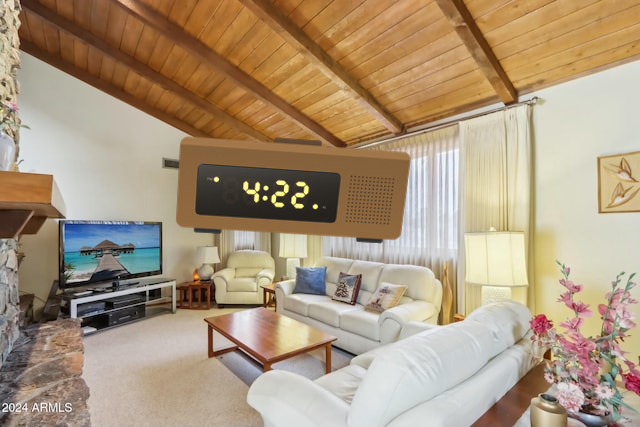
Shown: h=4 m=22
